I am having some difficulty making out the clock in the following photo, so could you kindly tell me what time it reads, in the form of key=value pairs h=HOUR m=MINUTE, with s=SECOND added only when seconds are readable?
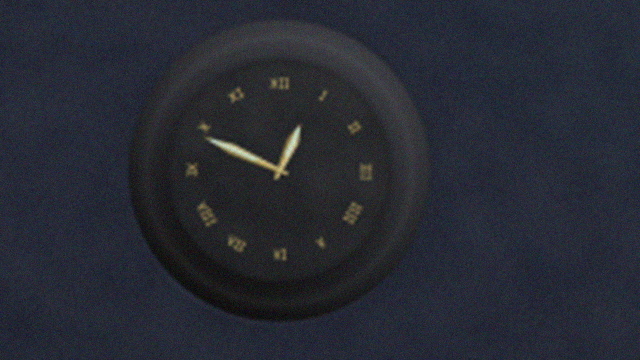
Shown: h=12 m=49
